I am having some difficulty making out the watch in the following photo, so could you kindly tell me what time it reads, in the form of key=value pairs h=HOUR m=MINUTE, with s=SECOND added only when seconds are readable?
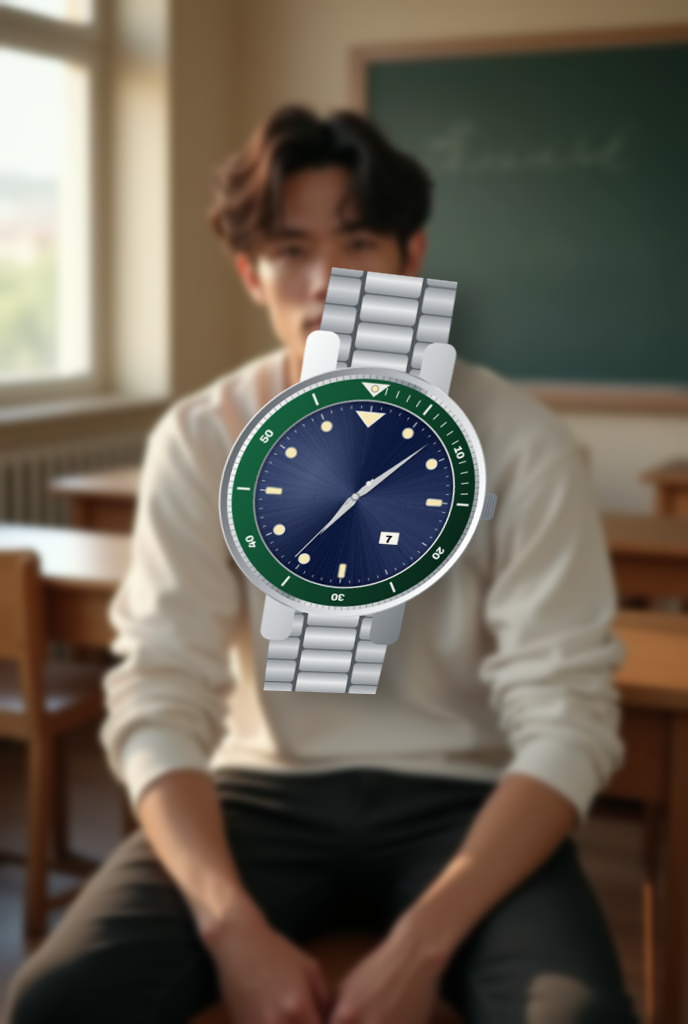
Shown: h=7 m=7 s=36
